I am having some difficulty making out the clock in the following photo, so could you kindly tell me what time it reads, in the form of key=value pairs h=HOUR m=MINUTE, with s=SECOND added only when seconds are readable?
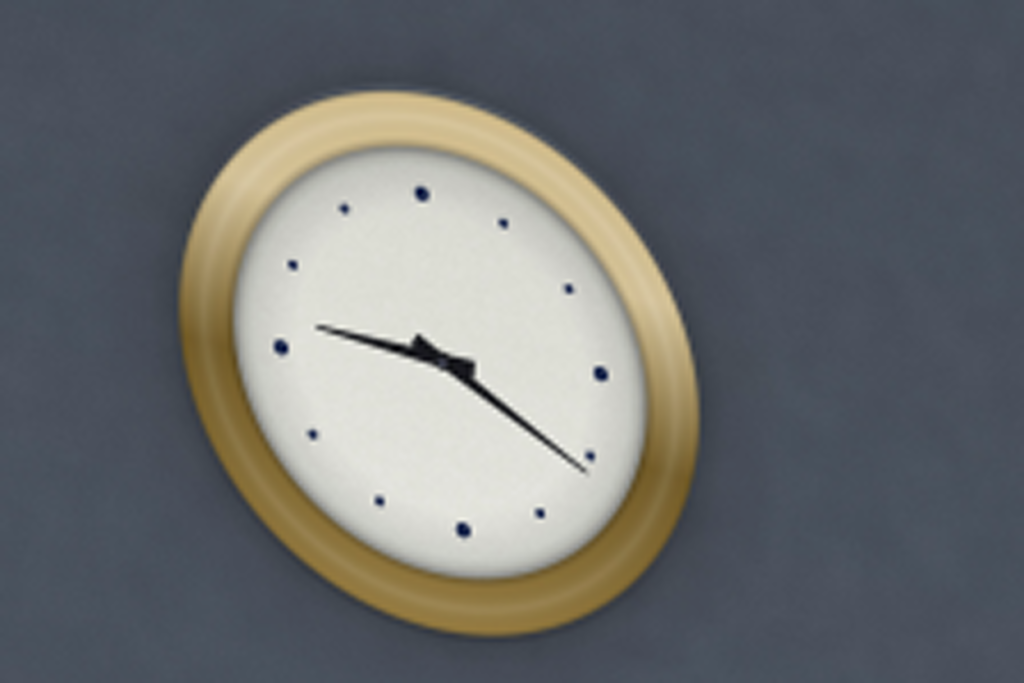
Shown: h=9 m=21
